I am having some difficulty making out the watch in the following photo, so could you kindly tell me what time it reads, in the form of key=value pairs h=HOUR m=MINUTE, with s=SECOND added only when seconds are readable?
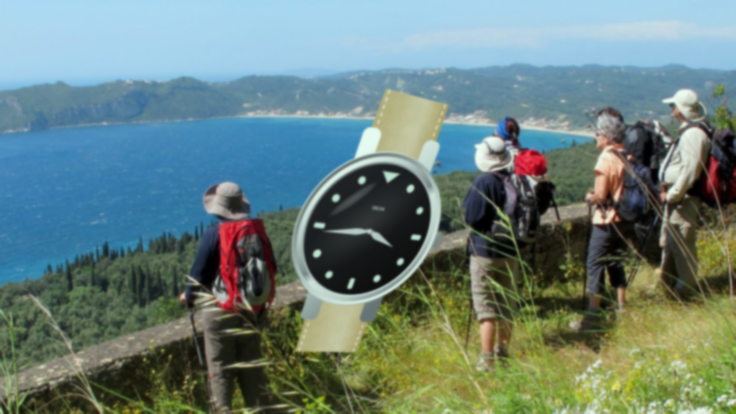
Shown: h=3 m=44
